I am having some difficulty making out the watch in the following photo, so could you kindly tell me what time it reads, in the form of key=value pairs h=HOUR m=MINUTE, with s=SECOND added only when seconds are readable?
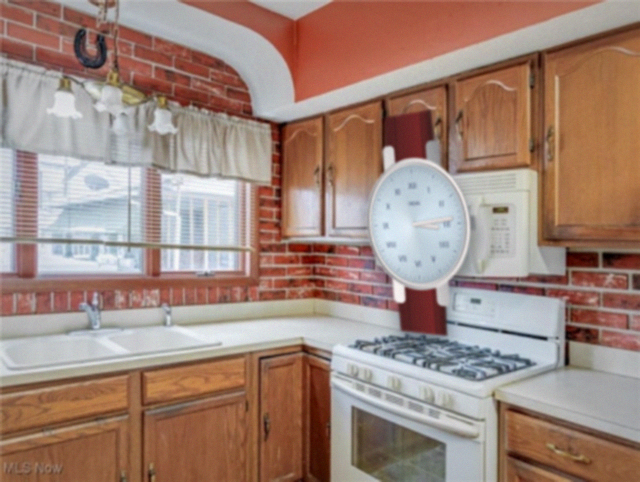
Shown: h=3 m=14
